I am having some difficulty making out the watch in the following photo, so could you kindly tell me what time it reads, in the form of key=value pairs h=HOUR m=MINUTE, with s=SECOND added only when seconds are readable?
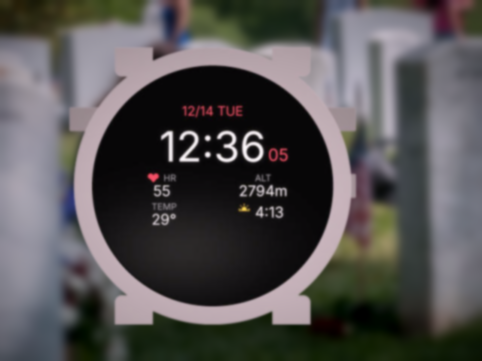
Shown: h=12 m=36 s=5
